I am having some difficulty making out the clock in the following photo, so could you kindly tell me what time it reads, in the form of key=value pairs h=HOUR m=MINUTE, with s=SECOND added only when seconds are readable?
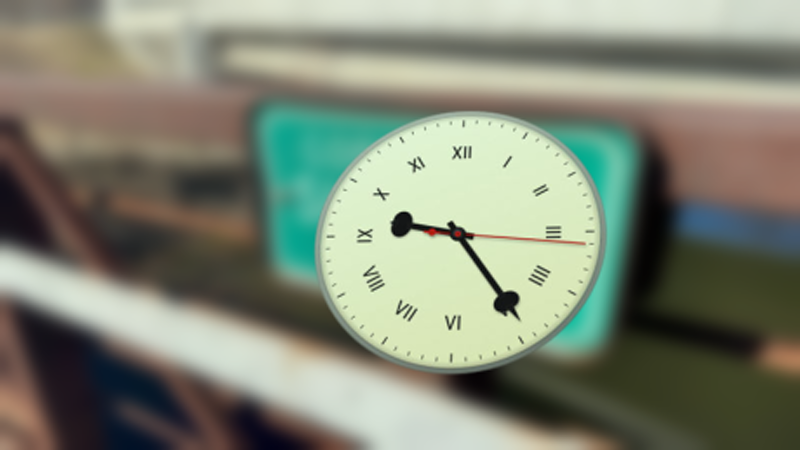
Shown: h=9 m=24 s=16
